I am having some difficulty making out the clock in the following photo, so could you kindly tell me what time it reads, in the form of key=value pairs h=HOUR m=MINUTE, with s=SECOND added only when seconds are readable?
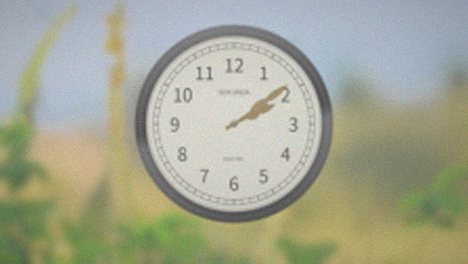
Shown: h=2 m=9
